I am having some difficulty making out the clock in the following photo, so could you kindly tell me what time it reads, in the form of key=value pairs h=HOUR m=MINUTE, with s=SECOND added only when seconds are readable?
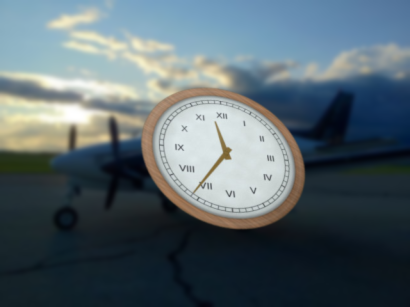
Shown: h=11 m=36
